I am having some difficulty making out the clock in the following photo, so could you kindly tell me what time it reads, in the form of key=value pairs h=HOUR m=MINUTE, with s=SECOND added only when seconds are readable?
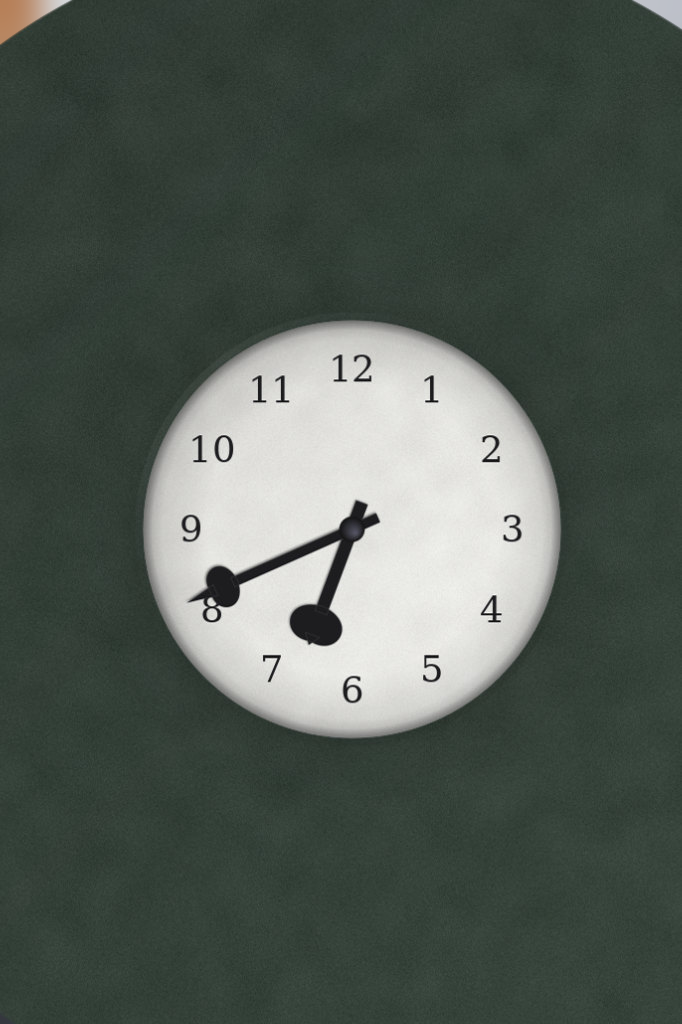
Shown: h=6 m=41
